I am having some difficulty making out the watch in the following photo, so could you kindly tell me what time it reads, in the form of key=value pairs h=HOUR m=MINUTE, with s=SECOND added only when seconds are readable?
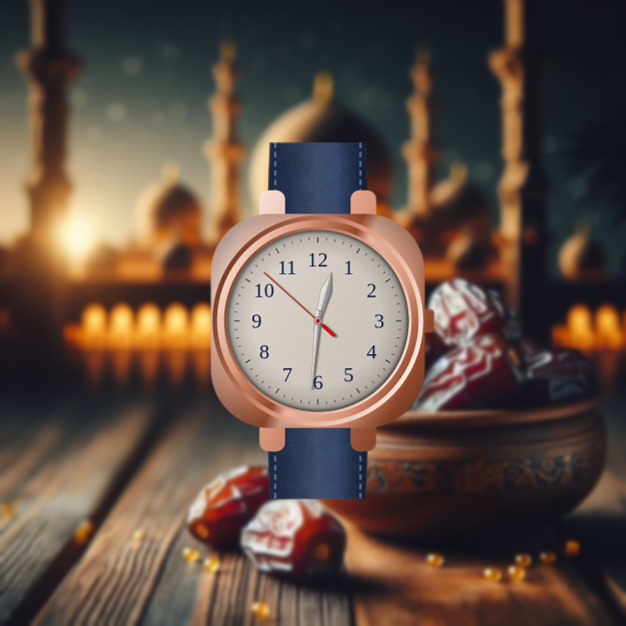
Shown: h=12 m=30 s=52
